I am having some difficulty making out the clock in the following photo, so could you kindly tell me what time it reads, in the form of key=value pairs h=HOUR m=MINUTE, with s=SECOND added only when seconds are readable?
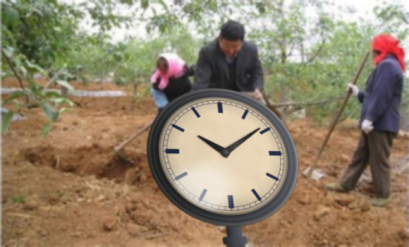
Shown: h=10 m=9
